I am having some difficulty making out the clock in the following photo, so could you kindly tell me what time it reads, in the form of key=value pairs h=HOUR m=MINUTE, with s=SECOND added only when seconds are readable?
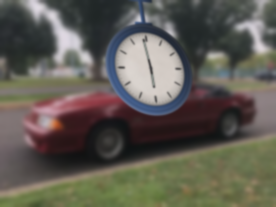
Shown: h=5 m=59
